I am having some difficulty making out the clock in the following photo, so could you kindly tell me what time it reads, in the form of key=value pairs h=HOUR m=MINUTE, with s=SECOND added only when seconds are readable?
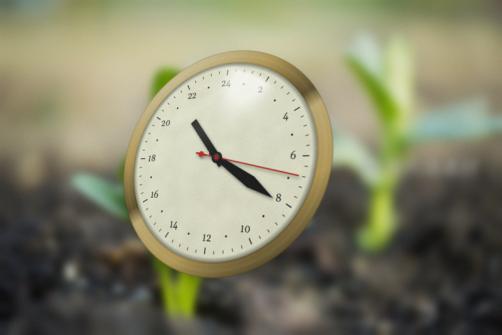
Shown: h=21 m=20 s=17
